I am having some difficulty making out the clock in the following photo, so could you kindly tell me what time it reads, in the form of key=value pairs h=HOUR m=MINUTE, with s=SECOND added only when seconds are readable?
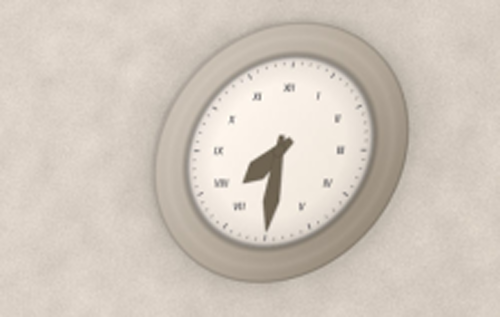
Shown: h=7 m=30
